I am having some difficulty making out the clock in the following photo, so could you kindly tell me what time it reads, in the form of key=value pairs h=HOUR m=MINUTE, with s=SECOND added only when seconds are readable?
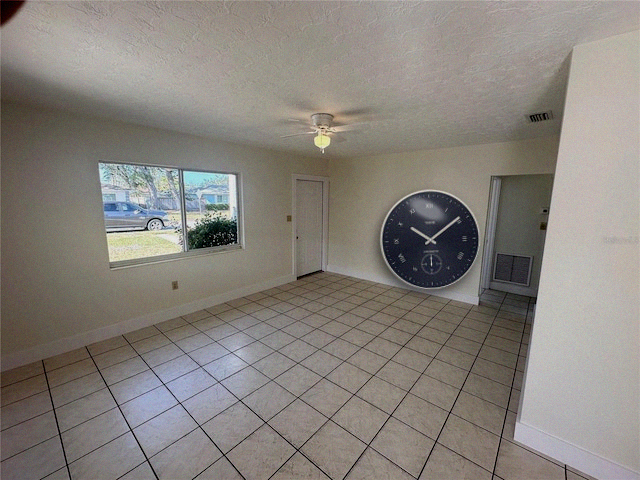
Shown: h=10 m=9
